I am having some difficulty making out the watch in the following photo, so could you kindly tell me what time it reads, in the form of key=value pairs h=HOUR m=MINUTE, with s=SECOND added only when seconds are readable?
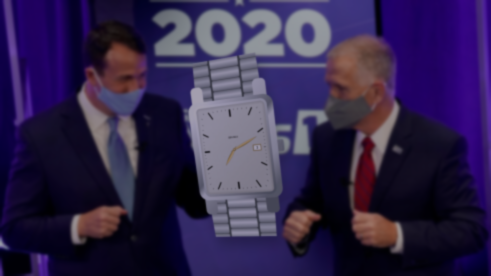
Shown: h=7 m=11
